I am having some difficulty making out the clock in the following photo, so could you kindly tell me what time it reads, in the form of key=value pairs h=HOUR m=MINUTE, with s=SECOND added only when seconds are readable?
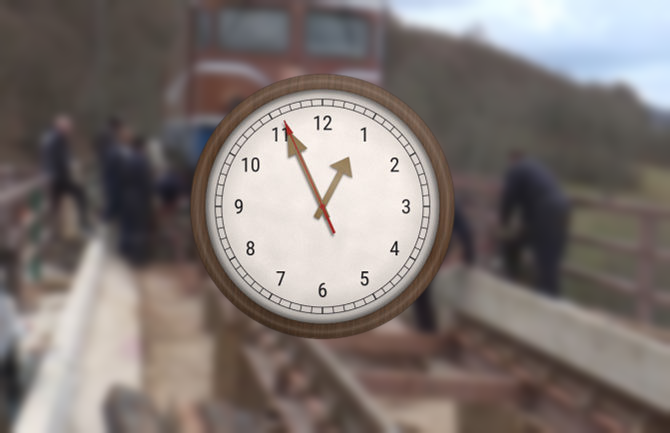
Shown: h=12 m=55 s=56
